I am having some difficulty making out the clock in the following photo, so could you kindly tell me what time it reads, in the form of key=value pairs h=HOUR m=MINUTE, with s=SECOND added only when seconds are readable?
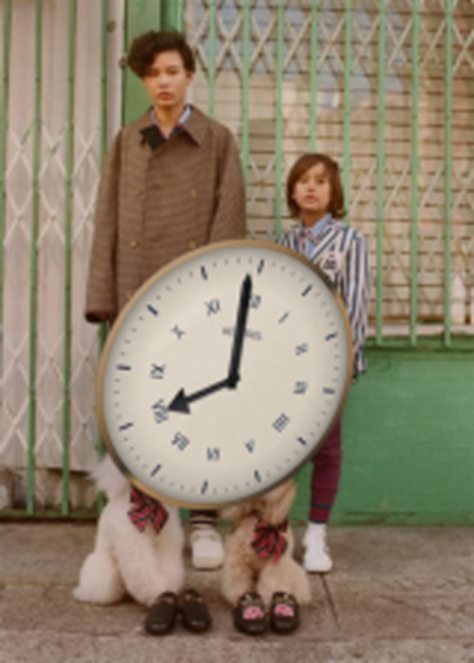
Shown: h=7 m=59
